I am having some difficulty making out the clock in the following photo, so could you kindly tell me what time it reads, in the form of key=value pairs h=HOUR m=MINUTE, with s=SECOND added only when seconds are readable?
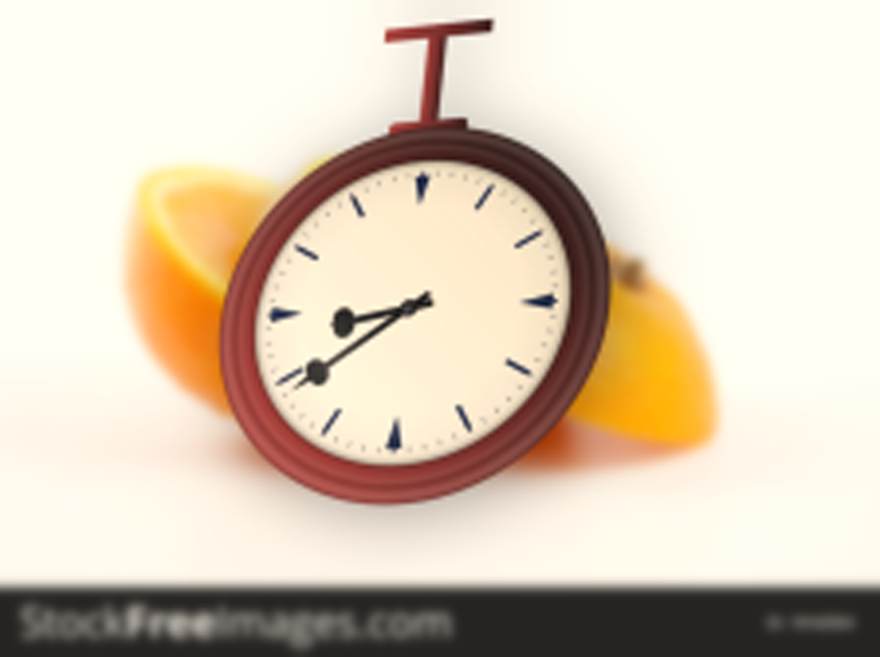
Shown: h=8 m=39
